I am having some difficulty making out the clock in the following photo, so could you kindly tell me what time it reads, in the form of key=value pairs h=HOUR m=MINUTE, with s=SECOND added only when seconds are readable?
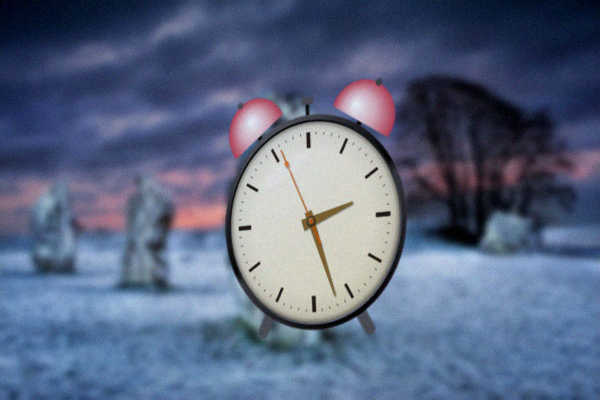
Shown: h=2 m=26 s=56
